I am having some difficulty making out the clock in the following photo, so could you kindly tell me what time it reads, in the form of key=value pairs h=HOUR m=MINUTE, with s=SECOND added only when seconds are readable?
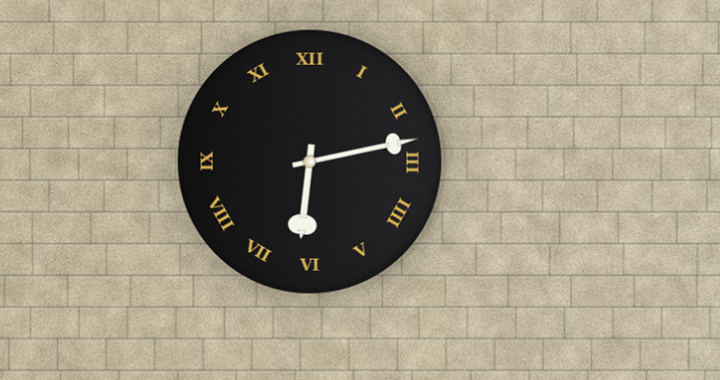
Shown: h=6 m=13
